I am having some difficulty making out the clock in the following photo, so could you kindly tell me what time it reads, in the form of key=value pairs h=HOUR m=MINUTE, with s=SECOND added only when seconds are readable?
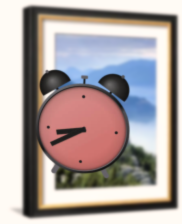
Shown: h=8 m=40
